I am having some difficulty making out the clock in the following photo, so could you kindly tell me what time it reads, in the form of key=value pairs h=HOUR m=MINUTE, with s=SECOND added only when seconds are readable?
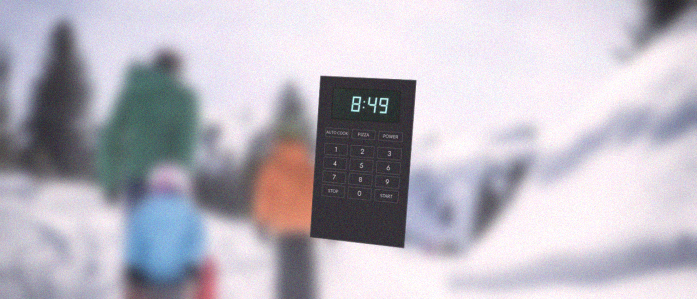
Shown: h=8 m=49
